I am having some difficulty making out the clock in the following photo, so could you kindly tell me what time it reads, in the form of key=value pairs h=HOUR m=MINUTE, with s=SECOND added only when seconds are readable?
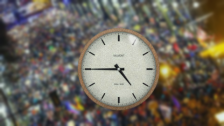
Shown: h=4 m=45
